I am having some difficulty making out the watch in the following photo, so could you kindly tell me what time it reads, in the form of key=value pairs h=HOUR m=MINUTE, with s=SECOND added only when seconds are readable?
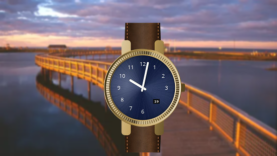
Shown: h=10 m=2
